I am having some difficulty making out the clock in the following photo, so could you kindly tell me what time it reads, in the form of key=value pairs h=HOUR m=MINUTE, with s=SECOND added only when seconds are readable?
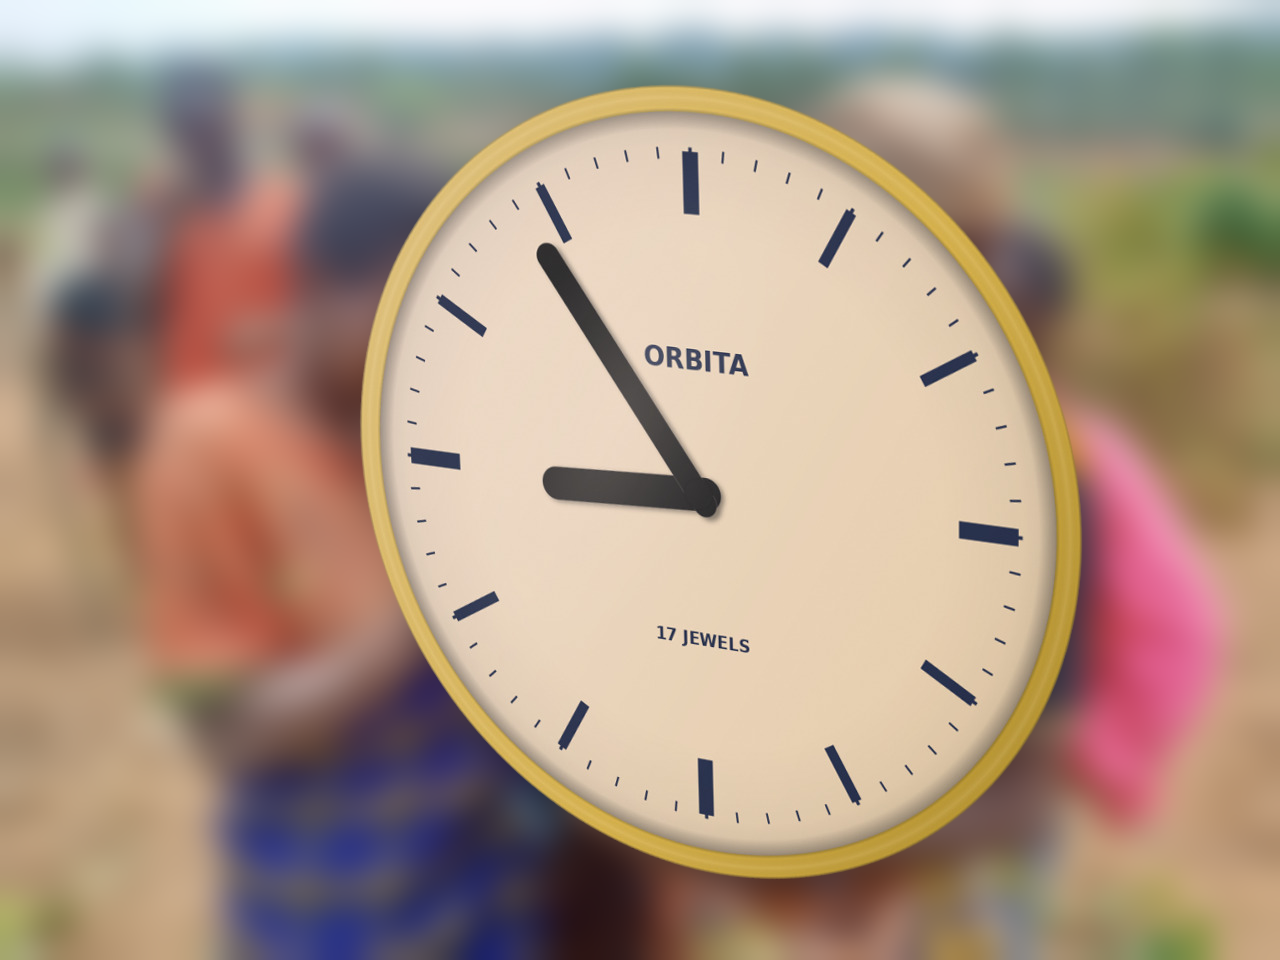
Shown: h=8 m=54
